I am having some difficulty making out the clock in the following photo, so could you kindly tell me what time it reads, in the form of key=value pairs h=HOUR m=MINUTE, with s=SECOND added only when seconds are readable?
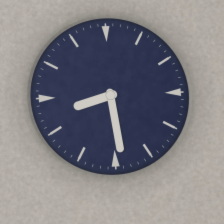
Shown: h=8 m=29
